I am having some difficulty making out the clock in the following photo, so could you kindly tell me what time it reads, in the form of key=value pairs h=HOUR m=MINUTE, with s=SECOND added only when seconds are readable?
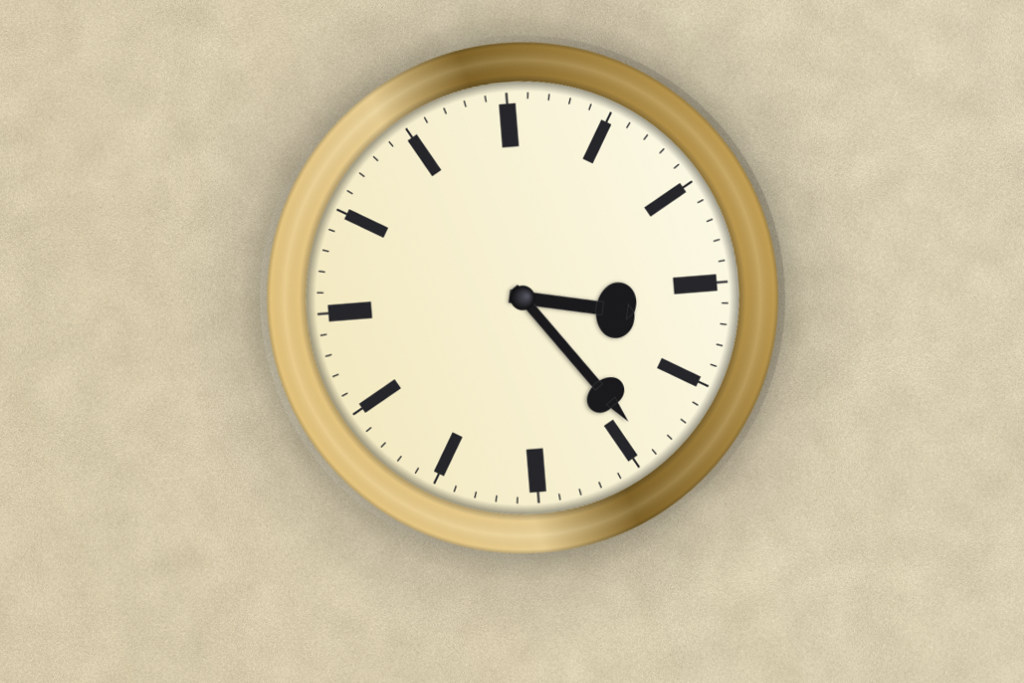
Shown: h=3 m=24
